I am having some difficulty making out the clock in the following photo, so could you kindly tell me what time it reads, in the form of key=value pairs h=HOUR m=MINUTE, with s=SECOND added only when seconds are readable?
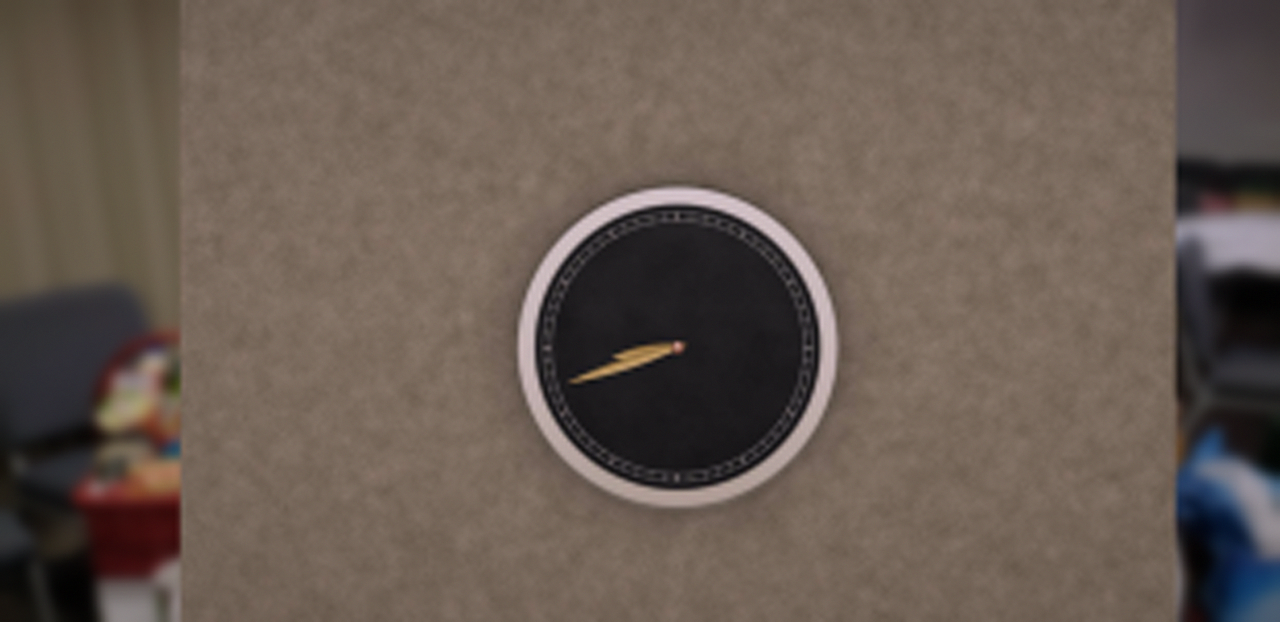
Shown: h=8 m=42
